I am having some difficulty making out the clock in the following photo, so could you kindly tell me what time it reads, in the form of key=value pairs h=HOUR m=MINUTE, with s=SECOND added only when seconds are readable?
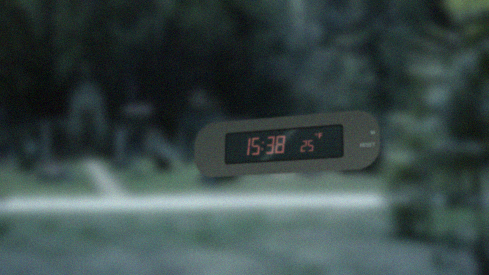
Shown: h=15 m=38
